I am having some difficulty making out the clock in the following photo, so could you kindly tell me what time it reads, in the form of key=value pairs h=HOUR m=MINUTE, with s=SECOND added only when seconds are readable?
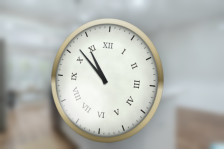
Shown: h=10 m=52
